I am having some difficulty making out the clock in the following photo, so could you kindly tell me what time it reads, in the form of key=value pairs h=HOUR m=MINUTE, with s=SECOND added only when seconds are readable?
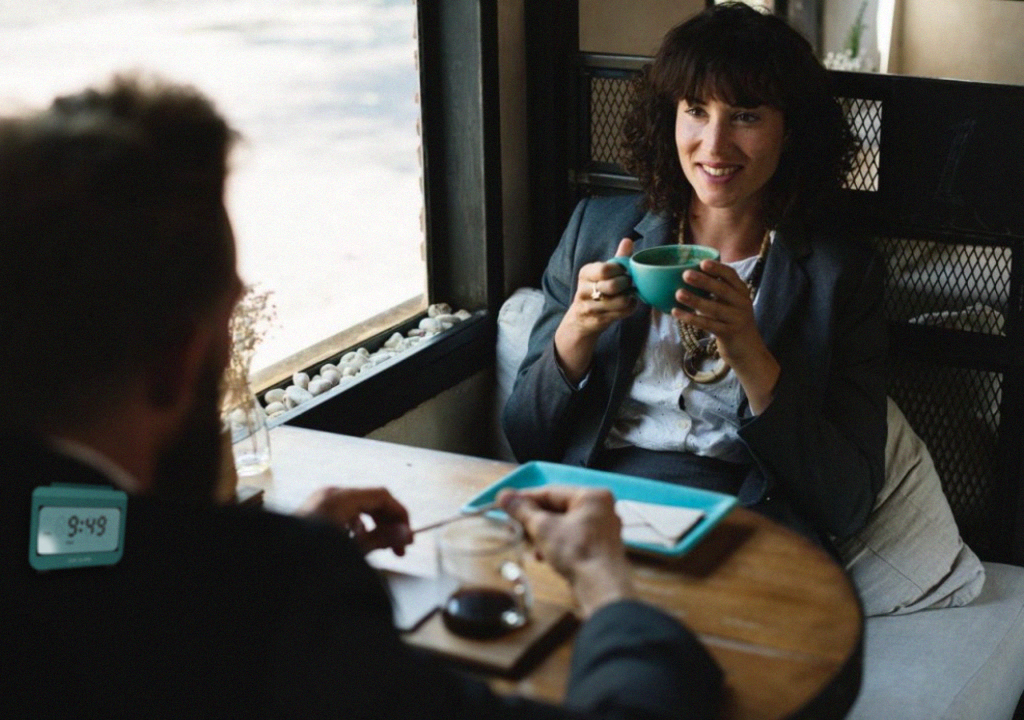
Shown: h=9 m=49
